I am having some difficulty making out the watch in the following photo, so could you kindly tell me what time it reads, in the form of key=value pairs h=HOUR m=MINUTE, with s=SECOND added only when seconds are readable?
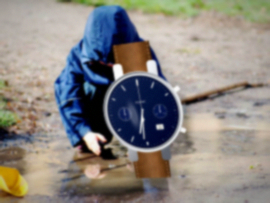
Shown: h=6 m=31
